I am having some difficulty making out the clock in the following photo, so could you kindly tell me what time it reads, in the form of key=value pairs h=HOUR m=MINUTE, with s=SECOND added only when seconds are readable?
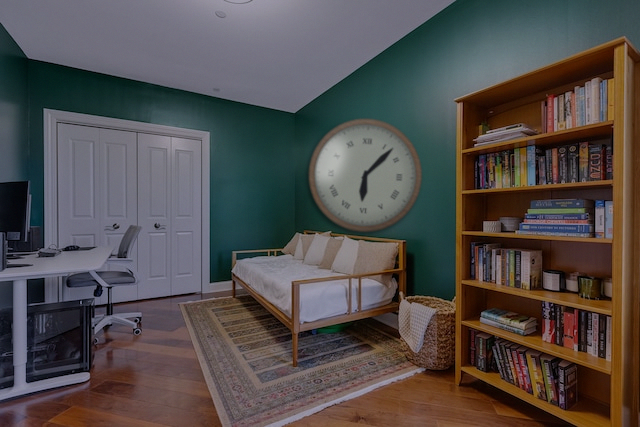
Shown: h=6 m=7
